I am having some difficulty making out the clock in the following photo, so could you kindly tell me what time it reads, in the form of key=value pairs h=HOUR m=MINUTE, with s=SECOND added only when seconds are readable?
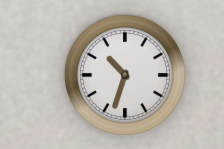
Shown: h=10 m=33
